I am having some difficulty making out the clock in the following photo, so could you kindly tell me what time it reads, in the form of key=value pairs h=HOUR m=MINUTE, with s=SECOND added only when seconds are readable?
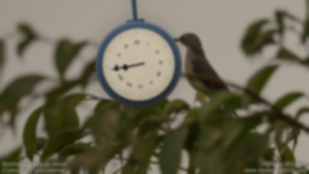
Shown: h=8 m=44
